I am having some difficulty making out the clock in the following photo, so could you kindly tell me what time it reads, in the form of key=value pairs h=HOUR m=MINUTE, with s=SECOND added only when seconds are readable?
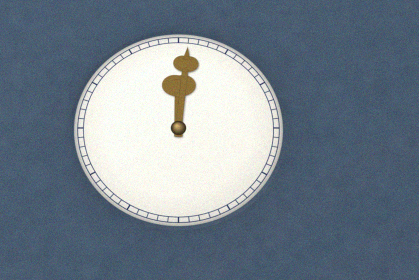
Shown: h=12 m=1
